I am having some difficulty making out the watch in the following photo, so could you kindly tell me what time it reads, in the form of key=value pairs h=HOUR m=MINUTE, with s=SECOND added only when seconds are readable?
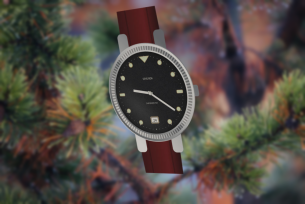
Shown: h=9 m=21
